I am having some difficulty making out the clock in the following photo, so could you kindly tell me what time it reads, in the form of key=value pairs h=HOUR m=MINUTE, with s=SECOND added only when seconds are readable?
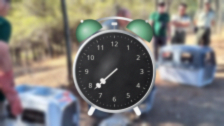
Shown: h=7 m=38
